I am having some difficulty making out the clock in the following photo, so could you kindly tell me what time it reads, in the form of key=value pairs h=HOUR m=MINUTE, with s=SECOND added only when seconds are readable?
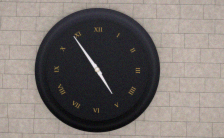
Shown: h=4 m=54
